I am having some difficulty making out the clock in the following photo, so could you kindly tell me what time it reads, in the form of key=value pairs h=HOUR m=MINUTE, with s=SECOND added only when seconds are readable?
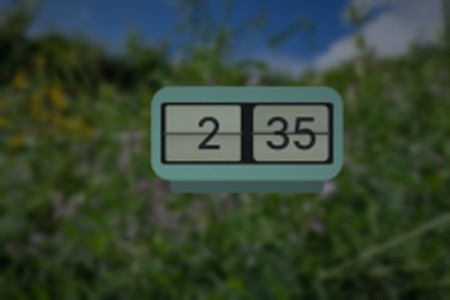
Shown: h=2 m=35
